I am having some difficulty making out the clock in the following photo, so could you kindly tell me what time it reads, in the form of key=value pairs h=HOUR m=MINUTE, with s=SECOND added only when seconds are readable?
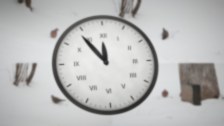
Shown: h=11 m=54
